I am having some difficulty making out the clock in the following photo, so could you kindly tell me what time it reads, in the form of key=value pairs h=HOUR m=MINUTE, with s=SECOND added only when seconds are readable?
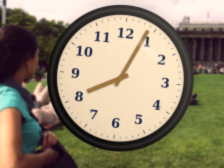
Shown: h=8 m=4
